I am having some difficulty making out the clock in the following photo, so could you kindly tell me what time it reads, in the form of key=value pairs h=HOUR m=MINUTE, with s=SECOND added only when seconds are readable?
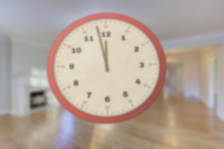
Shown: h=11 m=58
